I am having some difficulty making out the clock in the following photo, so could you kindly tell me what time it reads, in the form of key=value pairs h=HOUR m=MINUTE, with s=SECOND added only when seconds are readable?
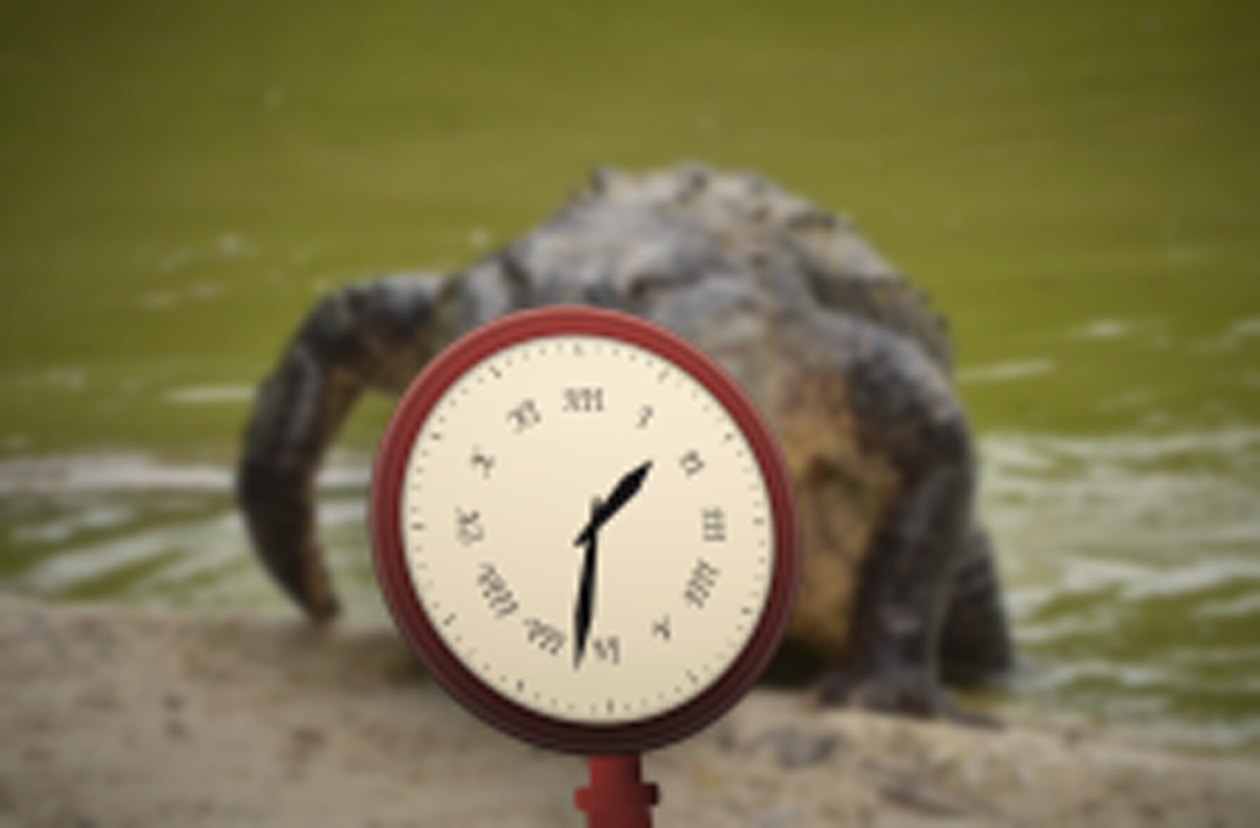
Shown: h=1 m=32
